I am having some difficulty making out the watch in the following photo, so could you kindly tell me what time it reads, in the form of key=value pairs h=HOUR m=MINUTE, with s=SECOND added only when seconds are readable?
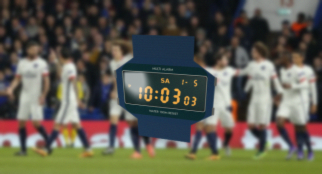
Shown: h=10 m=3 s=3
